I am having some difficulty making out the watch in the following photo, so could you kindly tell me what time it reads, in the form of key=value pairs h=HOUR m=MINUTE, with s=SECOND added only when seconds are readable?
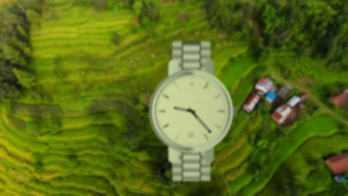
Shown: h=9 m=23
